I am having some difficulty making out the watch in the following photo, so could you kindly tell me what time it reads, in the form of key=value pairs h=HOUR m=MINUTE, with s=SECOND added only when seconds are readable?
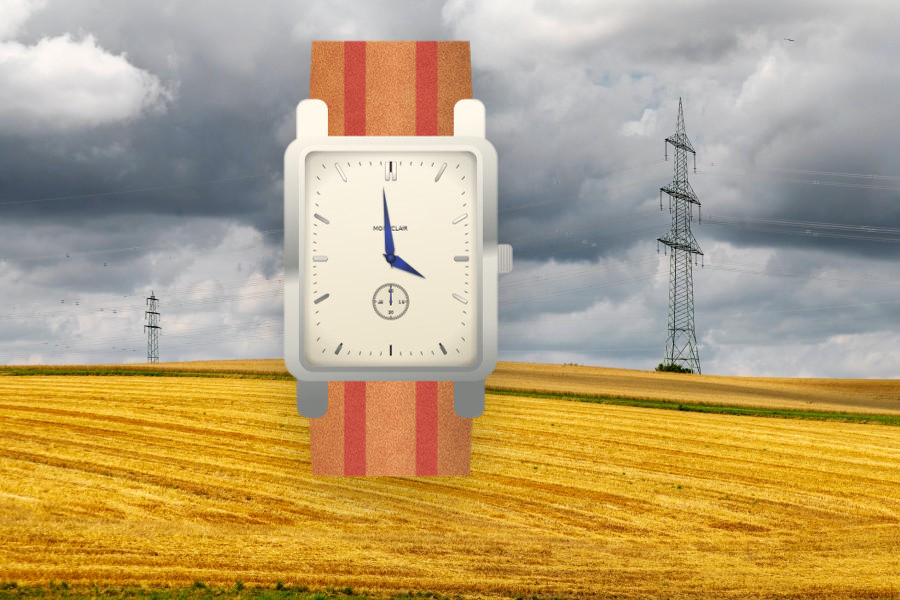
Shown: h=3 m=59
